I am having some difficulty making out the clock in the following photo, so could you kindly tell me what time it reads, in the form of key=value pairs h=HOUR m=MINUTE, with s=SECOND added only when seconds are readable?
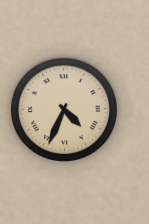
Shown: h=4 m=34
